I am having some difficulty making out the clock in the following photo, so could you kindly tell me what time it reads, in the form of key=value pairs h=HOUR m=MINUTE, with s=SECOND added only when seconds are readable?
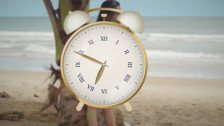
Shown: h=6 m=49
